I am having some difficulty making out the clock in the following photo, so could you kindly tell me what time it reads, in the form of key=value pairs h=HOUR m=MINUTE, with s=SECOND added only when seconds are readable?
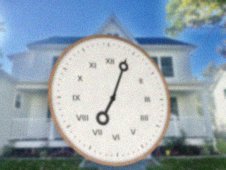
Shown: h=7 m=4
